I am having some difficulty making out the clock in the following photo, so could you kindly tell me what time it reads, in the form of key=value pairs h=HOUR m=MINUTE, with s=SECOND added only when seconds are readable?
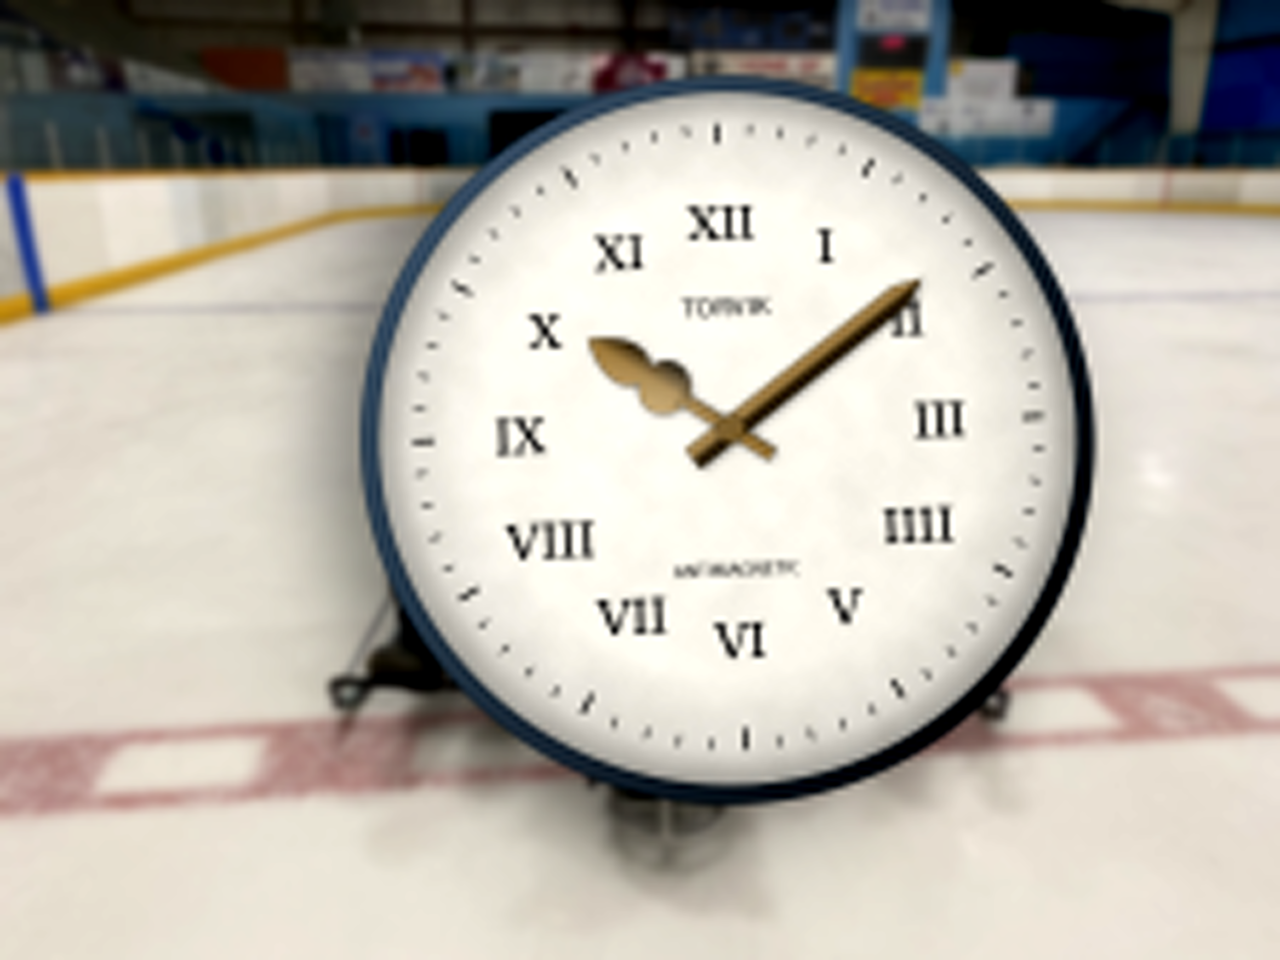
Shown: h=10 m=9
